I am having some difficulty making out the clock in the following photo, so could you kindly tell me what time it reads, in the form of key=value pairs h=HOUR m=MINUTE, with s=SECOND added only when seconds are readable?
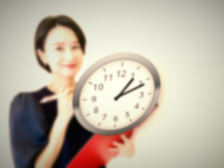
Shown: h=1 m=11
